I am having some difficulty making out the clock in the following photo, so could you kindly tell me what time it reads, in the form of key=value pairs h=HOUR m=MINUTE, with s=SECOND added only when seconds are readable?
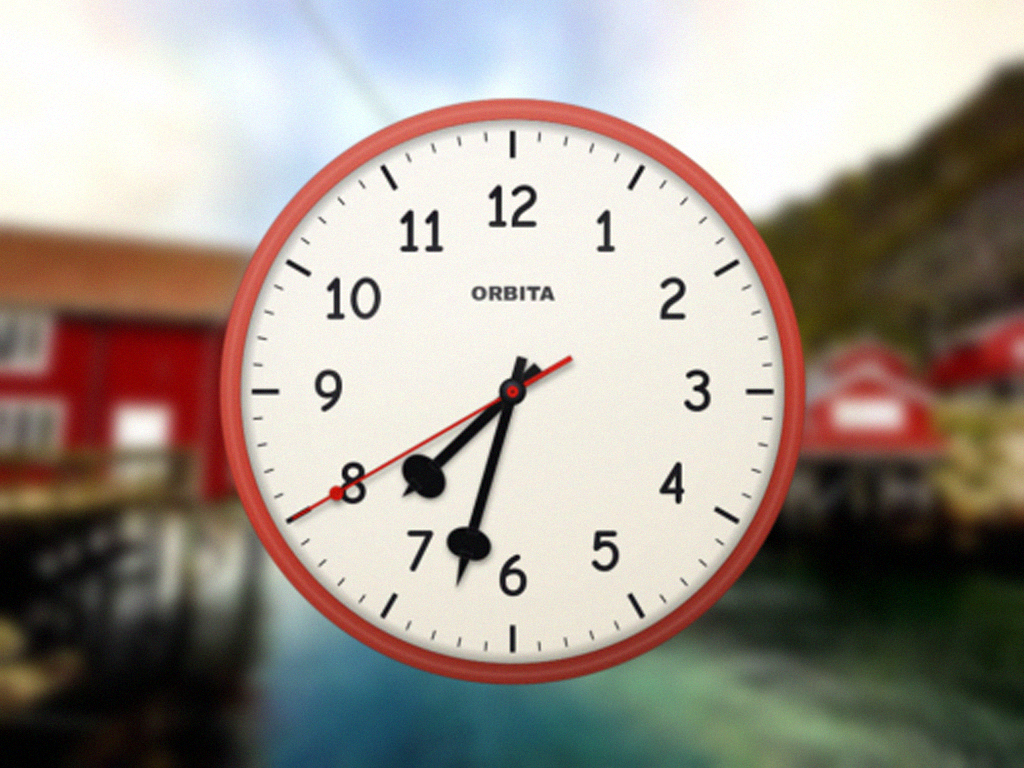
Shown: h=7 m=32 s=40
